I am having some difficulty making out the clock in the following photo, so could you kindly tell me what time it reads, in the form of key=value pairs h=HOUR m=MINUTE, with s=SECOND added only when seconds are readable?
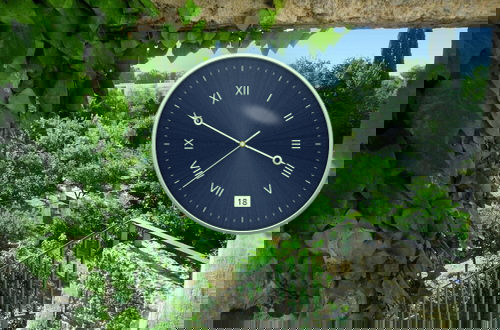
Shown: h=3 m=49 s=39
